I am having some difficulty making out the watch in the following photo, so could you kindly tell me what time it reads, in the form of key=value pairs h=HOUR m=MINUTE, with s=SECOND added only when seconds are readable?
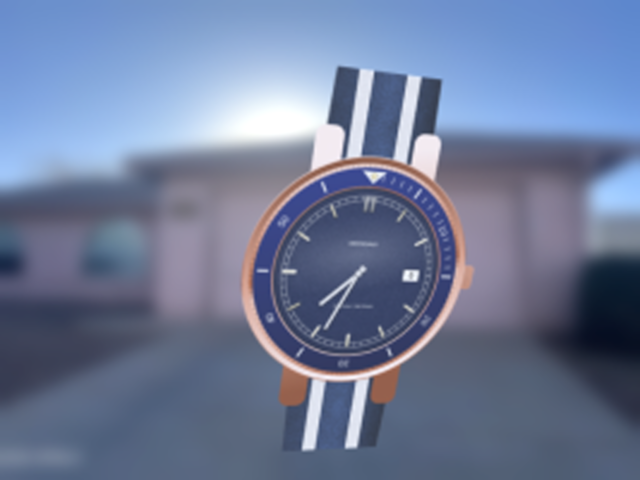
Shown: h=7 m=34
